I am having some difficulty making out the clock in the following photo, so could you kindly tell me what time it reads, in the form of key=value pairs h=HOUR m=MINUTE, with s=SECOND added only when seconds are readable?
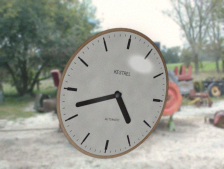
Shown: h=4 m=42
